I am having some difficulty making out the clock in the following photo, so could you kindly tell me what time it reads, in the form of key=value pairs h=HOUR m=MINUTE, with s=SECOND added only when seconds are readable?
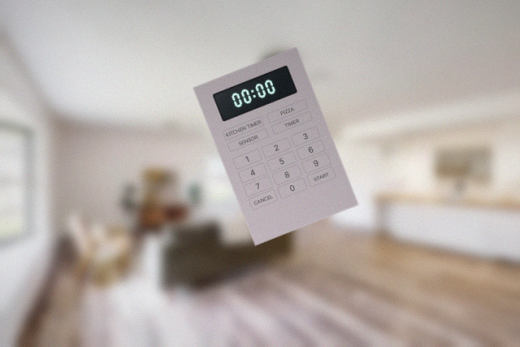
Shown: h=0 m=0
